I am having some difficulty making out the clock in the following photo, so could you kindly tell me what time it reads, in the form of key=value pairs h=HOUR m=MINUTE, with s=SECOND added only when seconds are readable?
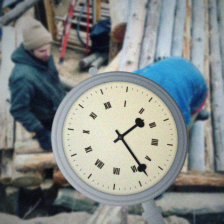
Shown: h=2 m=28
